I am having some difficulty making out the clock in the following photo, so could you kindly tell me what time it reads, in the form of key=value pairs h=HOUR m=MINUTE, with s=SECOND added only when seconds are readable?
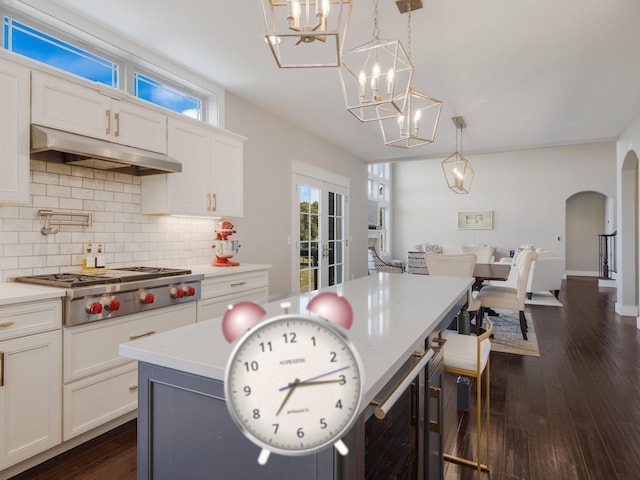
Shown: h=7 m=15 s=13
